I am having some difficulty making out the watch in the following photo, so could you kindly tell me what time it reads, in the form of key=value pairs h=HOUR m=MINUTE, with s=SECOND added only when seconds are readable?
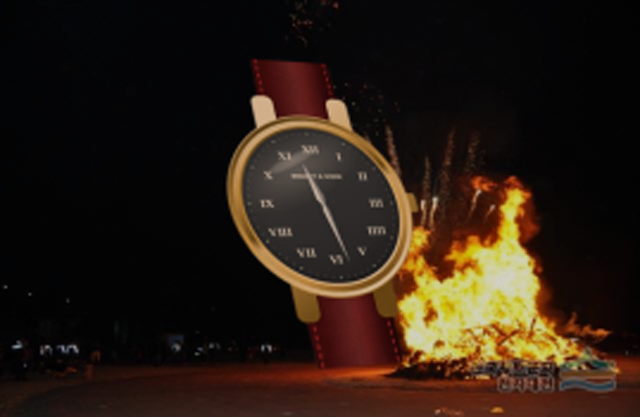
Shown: h=11 m=28
